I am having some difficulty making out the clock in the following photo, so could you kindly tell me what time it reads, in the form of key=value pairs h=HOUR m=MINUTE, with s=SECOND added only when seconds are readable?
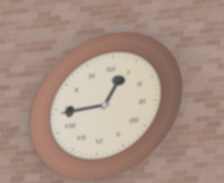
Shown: h=12 m=44
